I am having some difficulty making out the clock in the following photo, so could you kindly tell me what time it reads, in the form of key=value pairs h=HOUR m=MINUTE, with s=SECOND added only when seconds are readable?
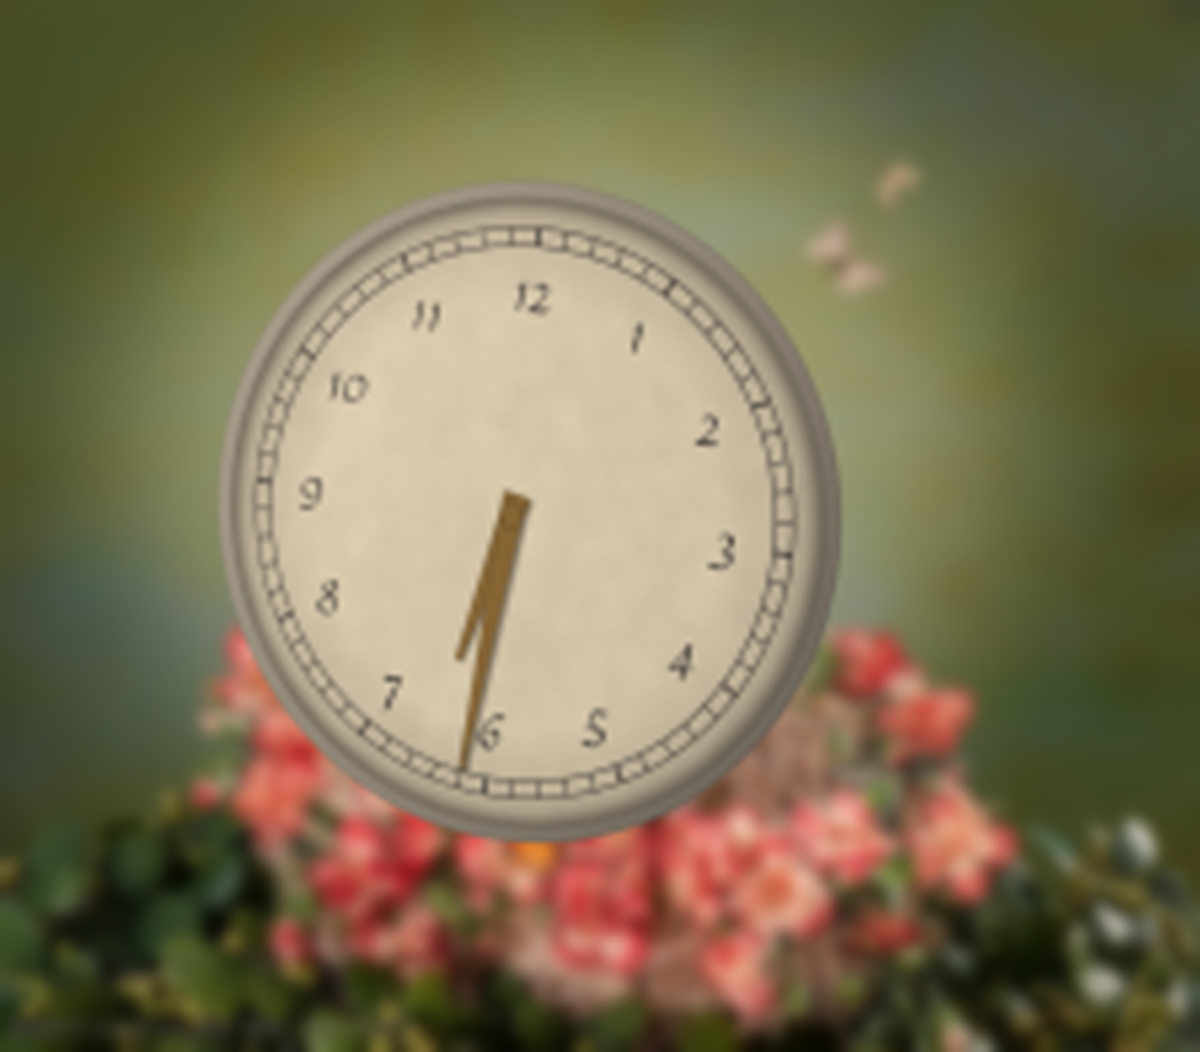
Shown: h=6 m=31
